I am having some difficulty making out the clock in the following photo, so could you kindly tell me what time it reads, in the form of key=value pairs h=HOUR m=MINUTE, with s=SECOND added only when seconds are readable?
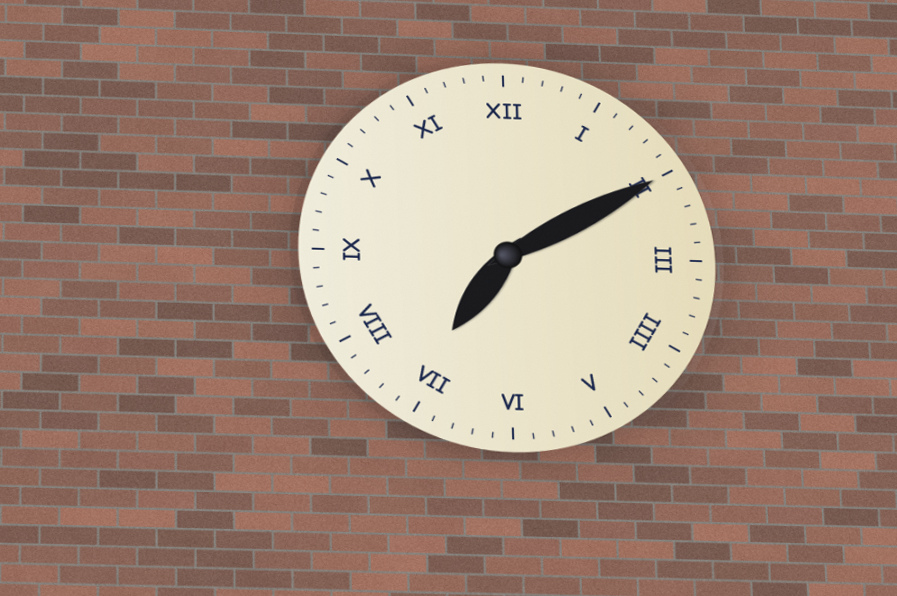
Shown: h=7 m=10
